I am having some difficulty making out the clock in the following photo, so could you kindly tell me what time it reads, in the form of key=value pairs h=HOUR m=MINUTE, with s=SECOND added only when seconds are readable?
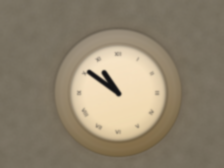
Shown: h=10 m=51
